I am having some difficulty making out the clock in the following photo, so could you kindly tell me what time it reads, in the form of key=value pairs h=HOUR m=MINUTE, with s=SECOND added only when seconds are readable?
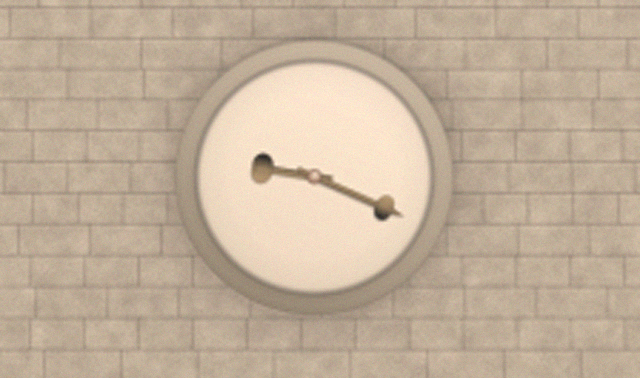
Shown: h=9 m=19
